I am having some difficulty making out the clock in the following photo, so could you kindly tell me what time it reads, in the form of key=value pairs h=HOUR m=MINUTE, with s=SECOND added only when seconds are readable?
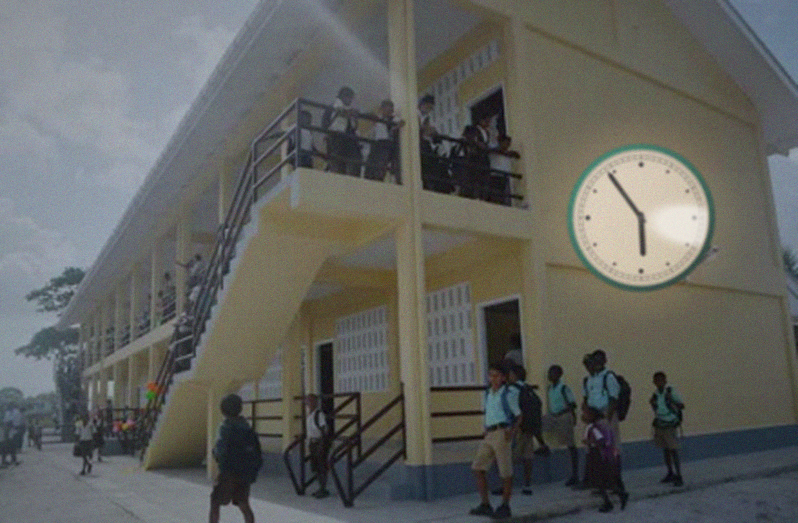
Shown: h=5 m=54
